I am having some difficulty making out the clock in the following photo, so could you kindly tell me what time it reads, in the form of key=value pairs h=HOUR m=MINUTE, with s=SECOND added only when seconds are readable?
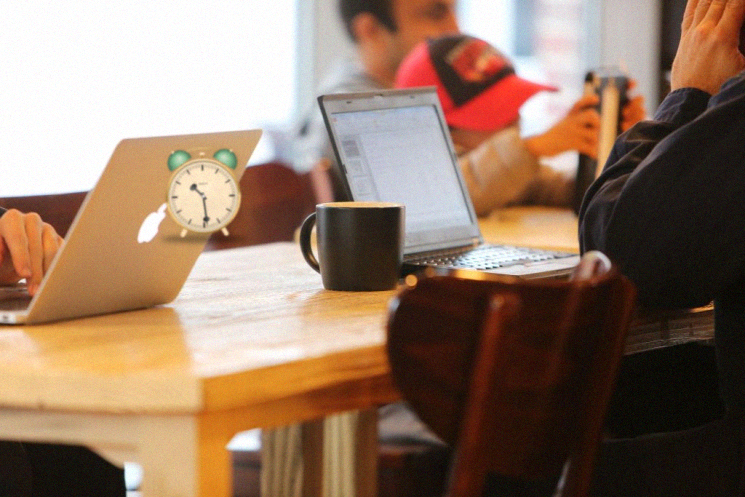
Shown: h=10 m=29
